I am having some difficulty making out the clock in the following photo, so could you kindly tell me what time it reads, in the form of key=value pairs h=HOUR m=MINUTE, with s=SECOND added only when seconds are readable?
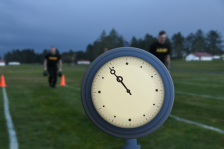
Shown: h=10 m=54
